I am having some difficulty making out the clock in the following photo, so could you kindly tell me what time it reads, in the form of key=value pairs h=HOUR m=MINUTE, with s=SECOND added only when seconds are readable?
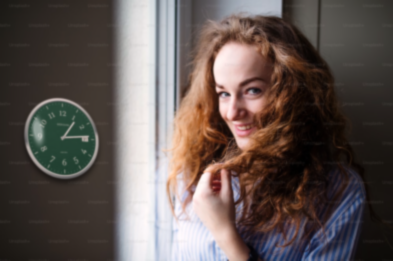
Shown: h=1 m=14
